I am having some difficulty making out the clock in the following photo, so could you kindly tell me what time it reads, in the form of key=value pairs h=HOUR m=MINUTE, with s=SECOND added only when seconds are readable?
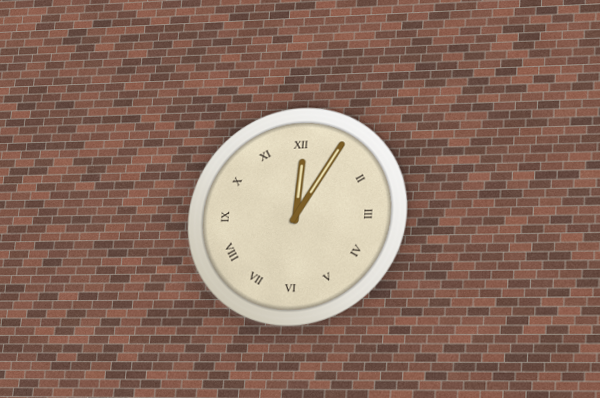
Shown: h=12 m=5
